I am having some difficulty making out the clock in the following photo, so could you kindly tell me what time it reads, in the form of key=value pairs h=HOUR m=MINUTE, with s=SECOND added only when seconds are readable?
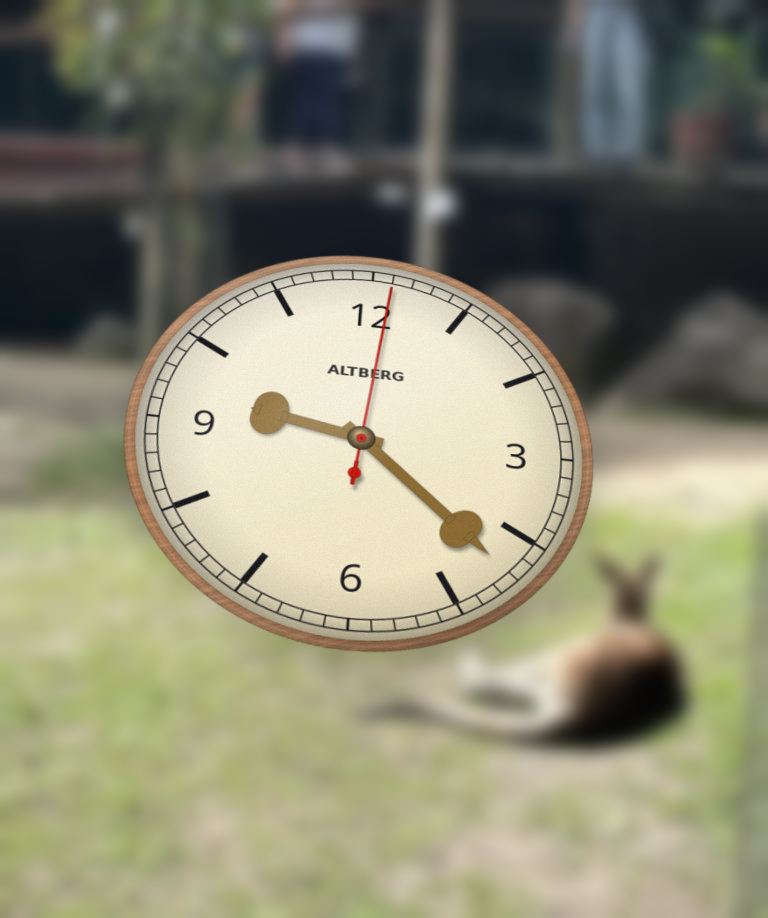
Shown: h=9 m=22 s=1
